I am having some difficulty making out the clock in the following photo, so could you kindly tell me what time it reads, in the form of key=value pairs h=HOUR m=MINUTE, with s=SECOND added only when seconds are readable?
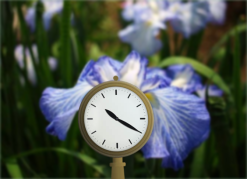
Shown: h=10 m=20
